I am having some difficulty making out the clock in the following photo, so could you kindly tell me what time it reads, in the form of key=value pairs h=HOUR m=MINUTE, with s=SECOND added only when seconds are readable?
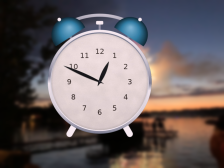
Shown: h=12 m=49
